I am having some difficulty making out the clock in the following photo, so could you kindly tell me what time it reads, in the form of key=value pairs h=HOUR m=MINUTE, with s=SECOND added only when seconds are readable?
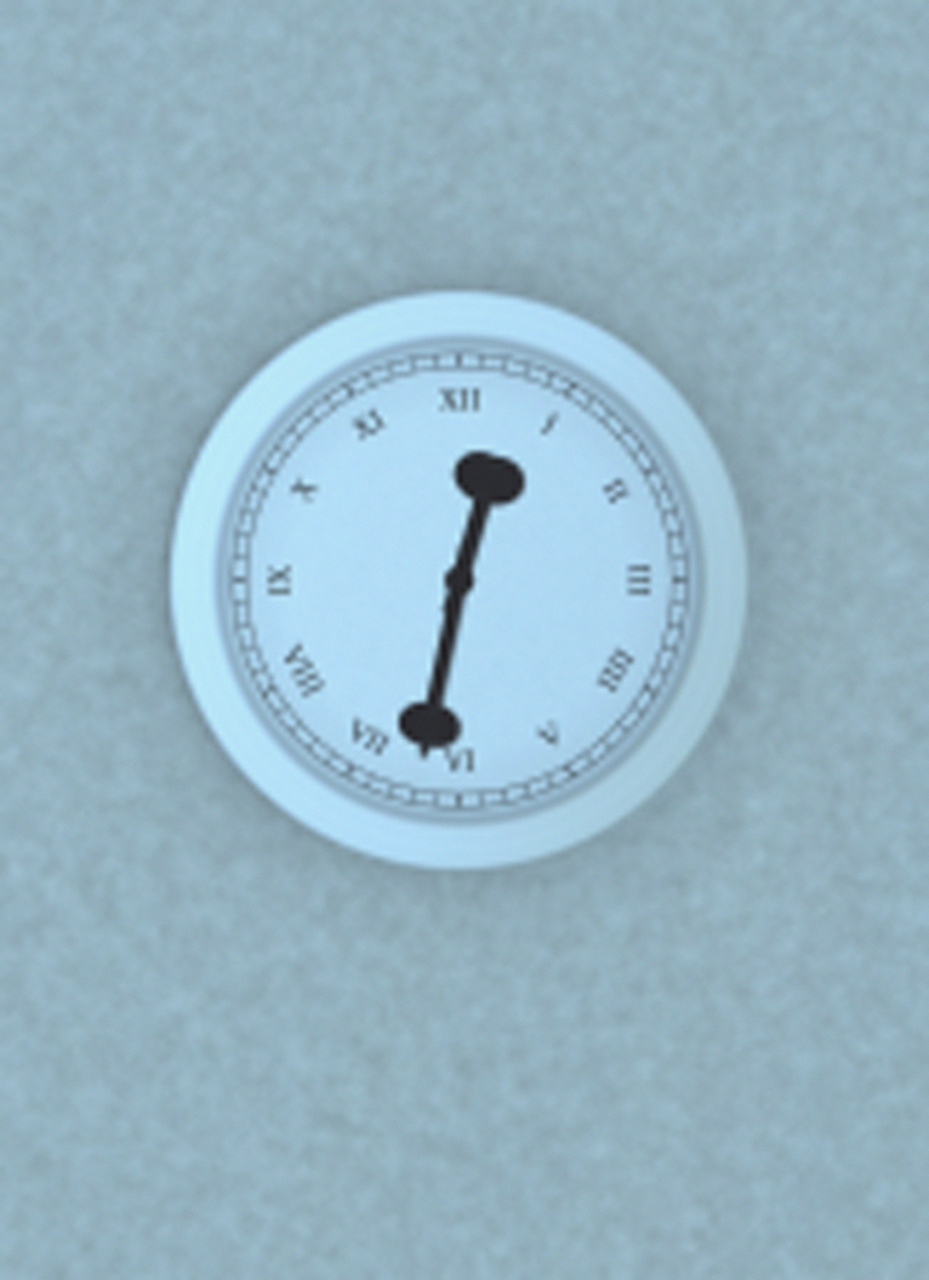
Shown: h=12 m=32
